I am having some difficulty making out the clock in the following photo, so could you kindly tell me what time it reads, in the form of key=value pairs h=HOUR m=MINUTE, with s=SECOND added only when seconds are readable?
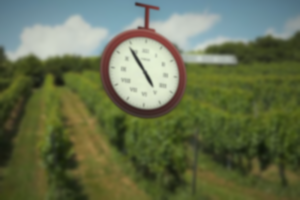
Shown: h=4 m=54
